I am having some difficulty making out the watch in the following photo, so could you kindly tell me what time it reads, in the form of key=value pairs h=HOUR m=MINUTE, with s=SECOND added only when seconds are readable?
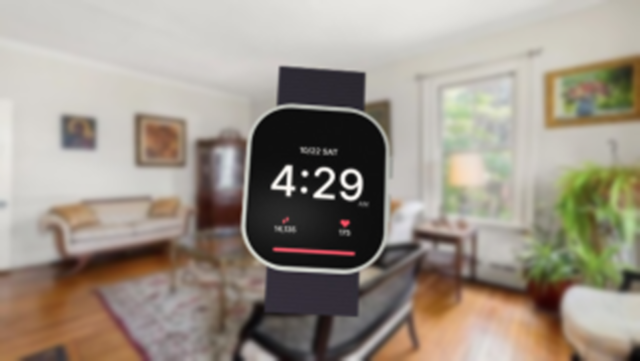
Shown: h=4 m=29
